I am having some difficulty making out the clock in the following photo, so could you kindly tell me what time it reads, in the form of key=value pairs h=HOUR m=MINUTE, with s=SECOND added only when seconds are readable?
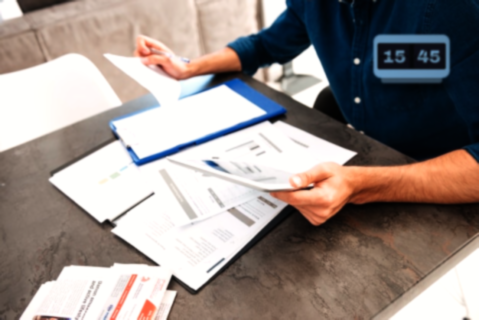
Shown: h=15 m=45
